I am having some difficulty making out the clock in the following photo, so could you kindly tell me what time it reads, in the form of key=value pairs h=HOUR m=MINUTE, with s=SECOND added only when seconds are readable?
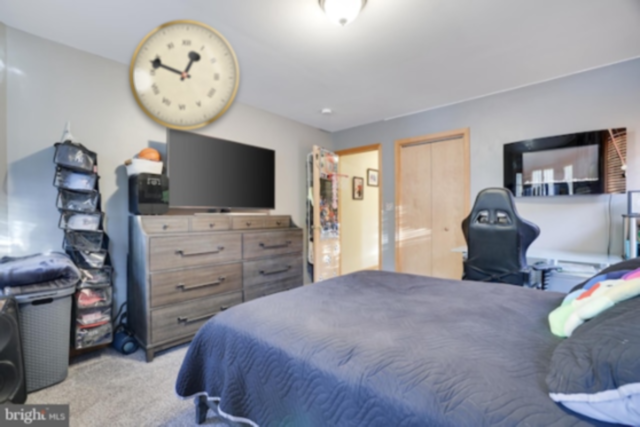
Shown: h=12 m=48
